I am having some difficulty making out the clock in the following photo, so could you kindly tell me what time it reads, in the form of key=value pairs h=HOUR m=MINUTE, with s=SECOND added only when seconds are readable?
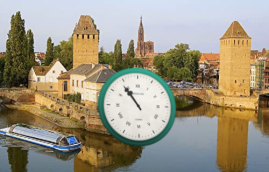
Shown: h=10 m=54
